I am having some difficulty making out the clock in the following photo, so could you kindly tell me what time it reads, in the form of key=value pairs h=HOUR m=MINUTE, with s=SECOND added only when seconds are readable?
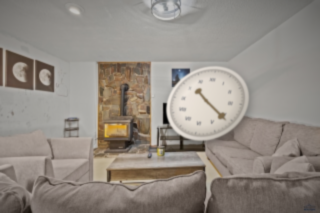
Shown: h=10 m=21
